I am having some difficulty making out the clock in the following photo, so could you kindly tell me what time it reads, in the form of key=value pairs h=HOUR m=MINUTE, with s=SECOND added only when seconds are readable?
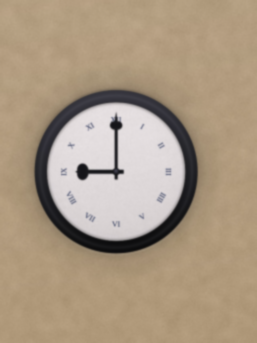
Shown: h=9 m=0
